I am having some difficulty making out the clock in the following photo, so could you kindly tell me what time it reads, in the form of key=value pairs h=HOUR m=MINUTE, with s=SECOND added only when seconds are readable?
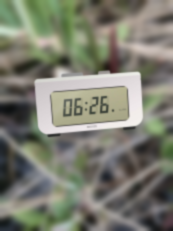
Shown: h=6 m=26
